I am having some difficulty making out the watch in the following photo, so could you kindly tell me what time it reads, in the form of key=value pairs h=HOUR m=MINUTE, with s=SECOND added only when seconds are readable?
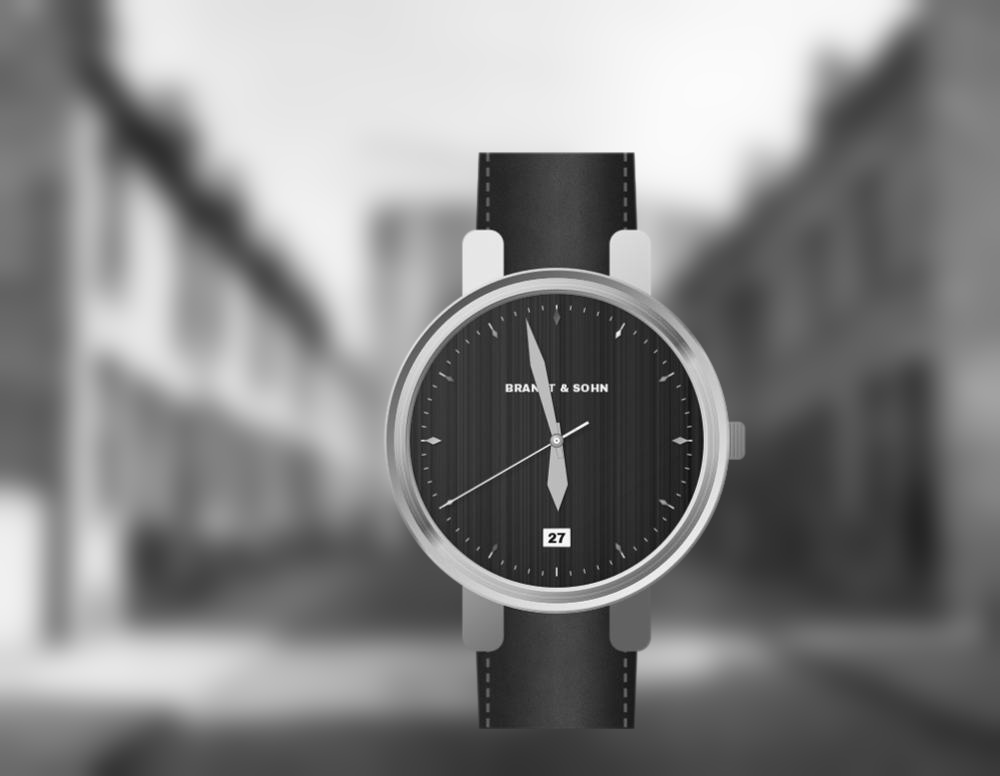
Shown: h=5 m=57 s=40
